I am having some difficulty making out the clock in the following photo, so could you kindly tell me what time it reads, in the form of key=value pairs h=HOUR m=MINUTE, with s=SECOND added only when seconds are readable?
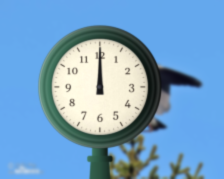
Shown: h=12 m=0
